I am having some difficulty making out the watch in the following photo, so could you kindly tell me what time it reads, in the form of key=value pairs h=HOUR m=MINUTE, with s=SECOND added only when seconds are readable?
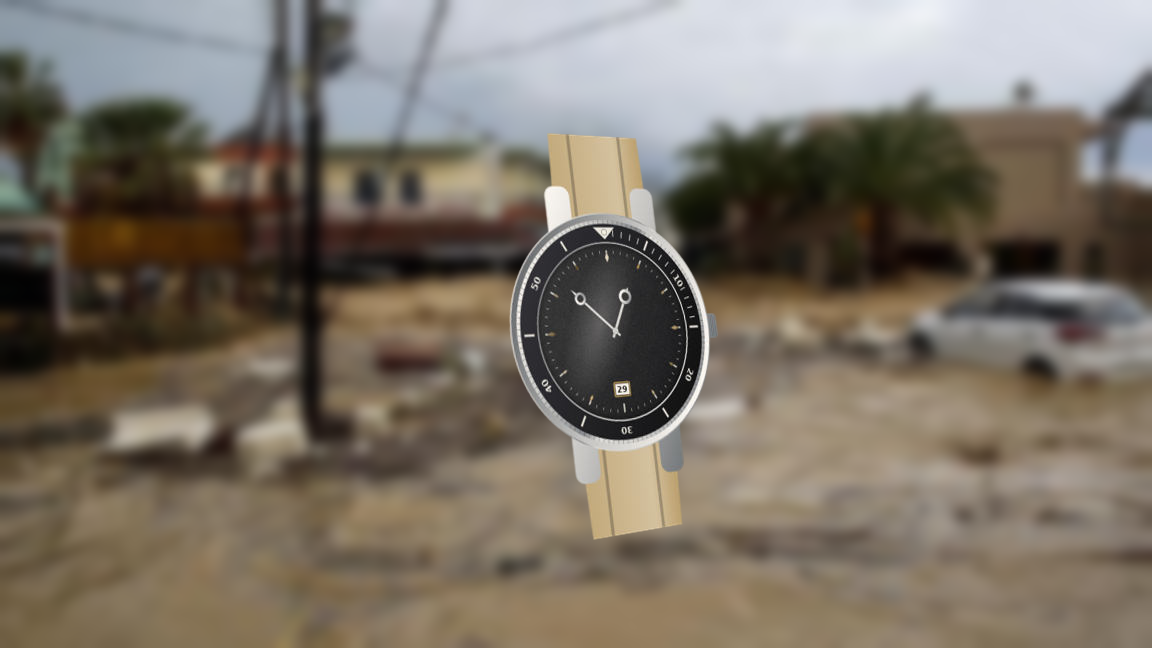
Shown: h=12 m=52
